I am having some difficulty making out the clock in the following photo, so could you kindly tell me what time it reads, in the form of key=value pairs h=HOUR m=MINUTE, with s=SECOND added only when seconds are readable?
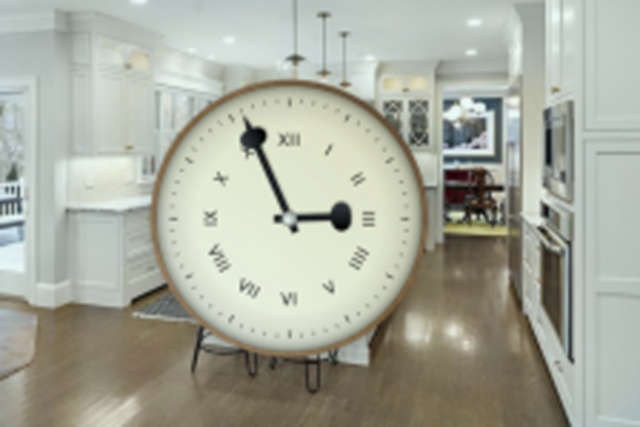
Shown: h=2 m=56
